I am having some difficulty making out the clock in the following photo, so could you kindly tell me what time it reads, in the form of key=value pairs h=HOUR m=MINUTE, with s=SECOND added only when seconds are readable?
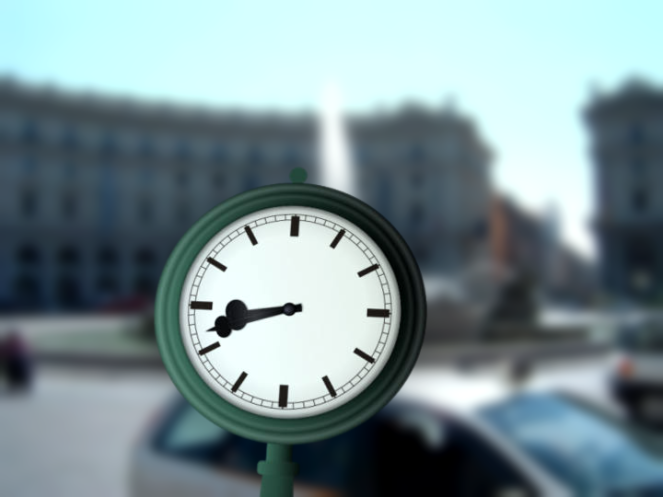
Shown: h=8 m=42
